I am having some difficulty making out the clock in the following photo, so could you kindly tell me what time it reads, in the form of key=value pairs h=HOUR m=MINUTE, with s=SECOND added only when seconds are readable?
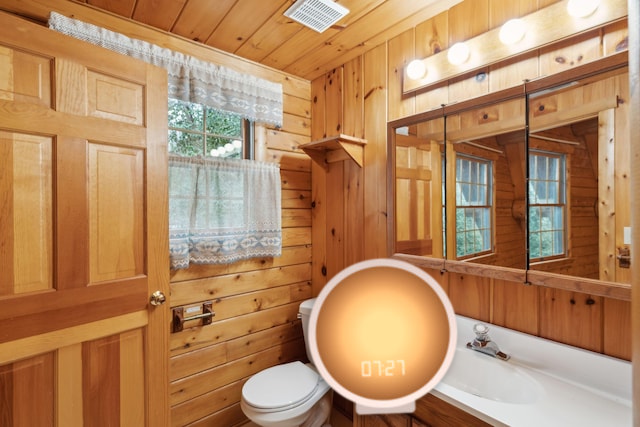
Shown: h=7 m=27
